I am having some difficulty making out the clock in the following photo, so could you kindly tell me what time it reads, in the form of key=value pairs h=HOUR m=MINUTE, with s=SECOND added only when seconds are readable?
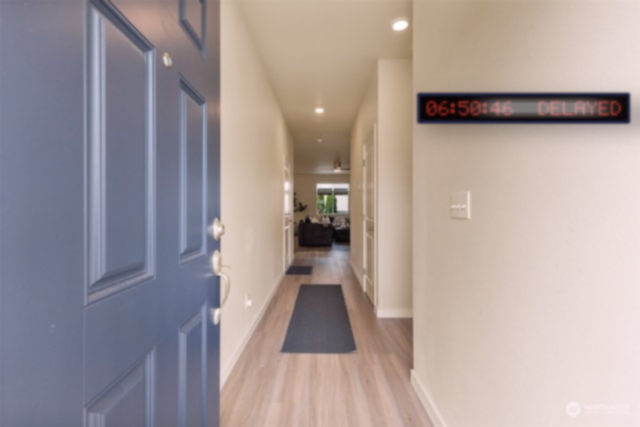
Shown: h=6 m=50 s=46
